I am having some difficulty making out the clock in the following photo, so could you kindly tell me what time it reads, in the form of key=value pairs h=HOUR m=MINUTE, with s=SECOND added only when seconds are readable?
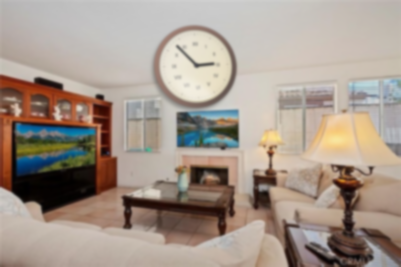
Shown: h=2 m=53
